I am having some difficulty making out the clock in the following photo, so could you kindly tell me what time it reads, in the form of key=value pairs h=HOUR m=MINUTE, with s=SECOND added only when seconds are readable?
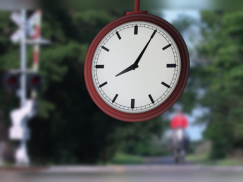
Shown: h=8 m=5
